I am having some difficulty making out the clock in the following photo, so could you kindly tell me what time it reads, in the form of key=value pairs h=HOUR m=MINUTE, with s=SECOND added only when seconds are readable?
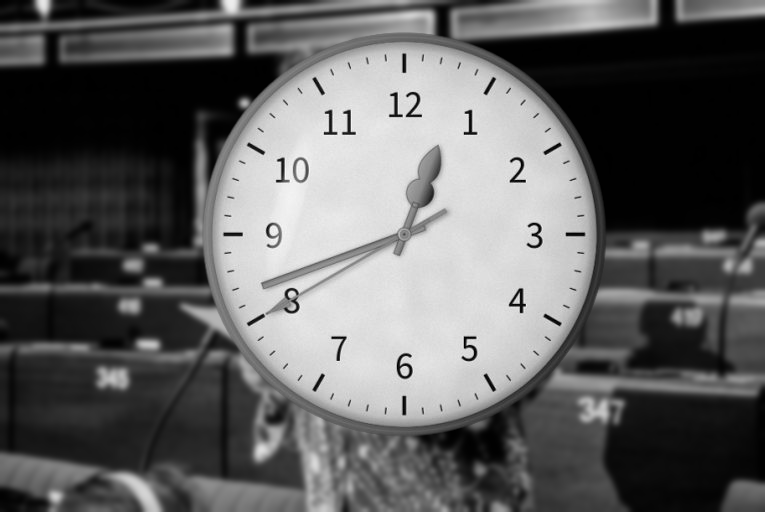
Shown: h=12 m=41 s=40
